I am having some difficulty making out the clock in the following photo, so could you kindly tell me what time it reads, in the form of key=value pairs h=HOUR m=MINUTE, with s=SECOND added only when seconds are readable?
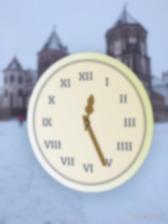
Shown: h=12 m=26
